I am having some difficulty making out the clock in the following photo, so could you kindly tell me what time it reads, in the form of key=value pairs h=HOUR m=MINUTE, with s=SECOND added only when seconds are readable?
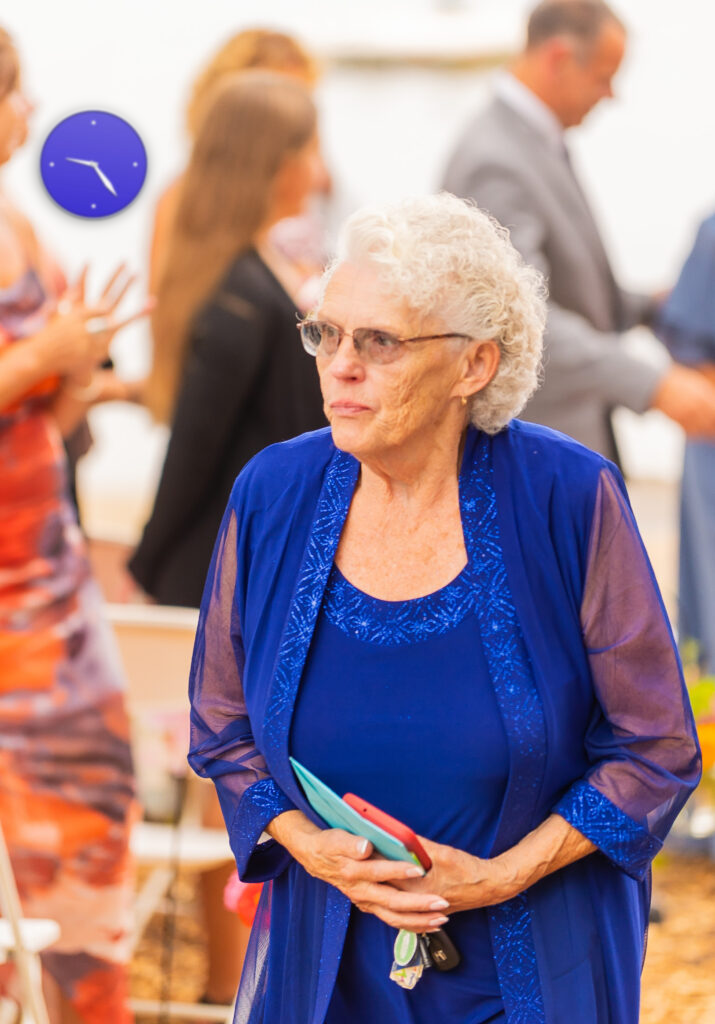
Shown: h=9 m=24
